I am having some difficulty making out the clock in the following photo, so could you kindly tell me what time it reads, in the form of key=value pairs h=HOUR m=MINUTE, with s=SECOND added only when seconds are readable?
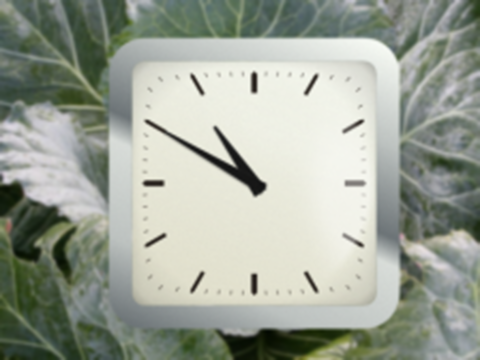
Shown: h=10 m=50
